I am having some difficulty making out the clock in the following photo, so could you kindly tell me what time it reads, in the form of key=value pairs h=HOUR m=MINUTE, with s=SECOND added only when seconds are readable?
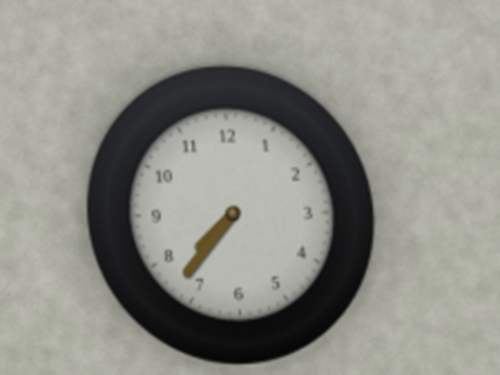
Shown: h=7 m=37
